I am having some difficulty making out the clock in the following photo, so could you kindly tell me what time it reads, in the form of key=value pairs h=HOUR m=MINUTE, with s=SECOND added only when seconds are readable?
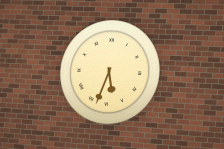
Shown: h=5 m=33
